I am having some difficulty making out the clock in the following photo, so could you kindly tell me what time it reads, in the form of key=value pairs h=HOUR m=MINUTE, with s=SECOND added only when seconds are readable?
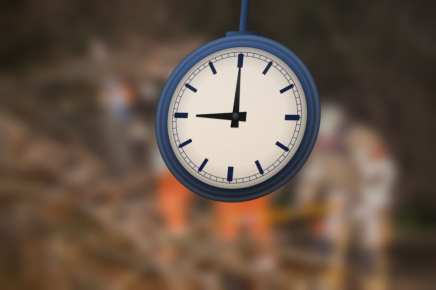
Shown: h=9 m=0
